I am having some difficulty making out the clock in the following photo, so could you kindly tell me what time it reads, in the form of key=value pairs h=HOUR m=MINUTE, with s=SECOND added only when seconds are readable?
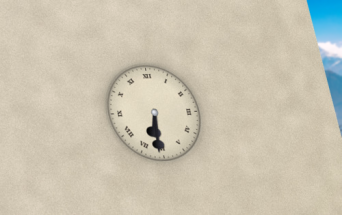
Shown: h=6 m=31
